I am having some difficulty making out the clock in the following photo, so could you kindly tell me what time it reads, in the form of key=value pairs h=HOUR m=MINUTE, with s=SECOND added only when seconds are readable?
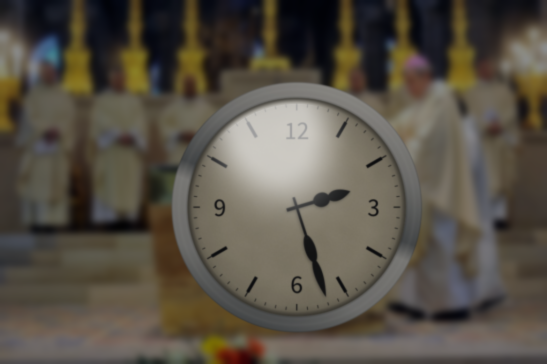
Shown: h=2 m=27
